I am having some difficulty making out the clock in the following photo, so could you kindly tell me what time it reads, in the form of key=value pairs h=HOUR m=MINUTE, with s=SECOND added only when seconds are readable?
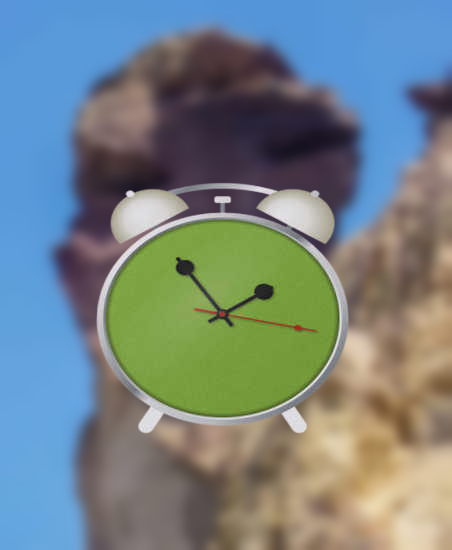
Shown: h=1 m=54 s=17
